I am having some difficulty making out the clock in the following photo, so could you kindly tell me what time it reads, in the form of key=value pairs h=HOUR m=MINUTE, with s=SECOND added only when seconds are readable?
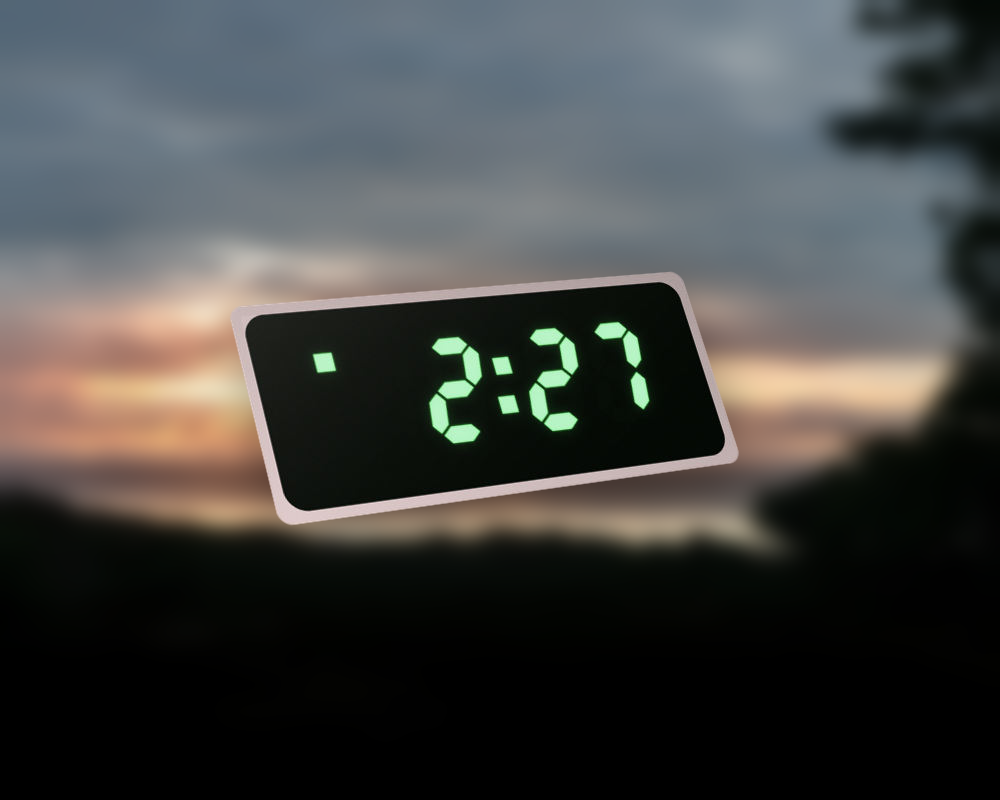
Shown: h=2 m=27
